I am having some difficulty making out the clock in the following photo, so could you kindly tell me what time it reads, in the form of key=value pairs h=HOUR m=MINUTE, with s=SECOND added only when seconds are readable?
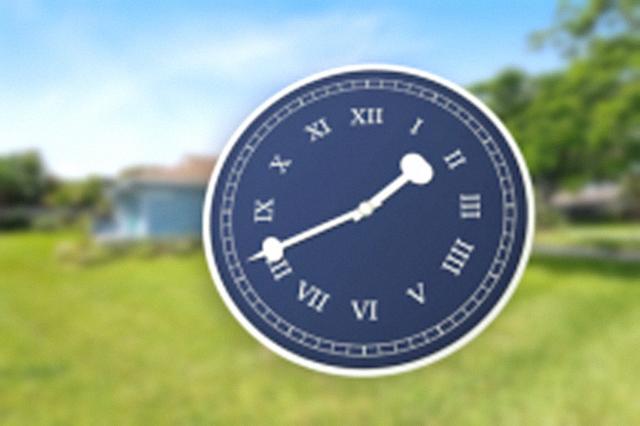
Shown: h=1 m=41
